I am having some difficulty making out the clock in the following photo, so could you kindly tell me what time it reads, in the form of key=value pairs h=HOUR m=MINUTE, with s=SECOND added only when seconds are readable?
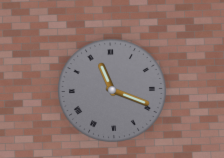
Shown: h=11 m=19
